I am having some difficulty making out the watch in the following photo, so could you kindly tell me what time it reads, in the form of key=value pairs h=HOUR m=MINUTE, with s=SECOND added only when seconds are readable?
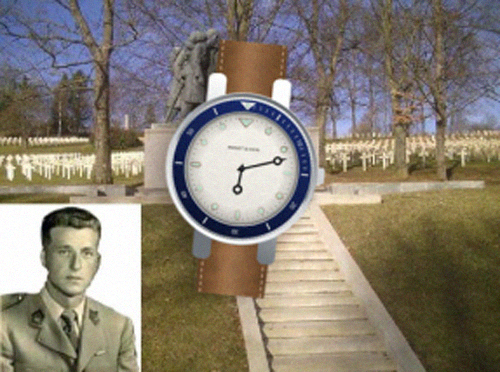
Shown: h=6 m=12
